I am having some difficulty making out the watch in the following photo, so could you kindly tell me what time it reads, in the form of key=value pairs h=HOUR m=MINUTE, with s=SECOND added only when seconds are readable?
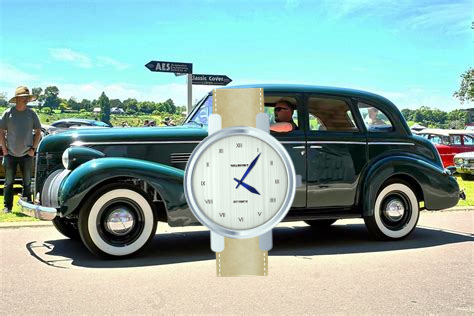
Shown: h=4 m=6
